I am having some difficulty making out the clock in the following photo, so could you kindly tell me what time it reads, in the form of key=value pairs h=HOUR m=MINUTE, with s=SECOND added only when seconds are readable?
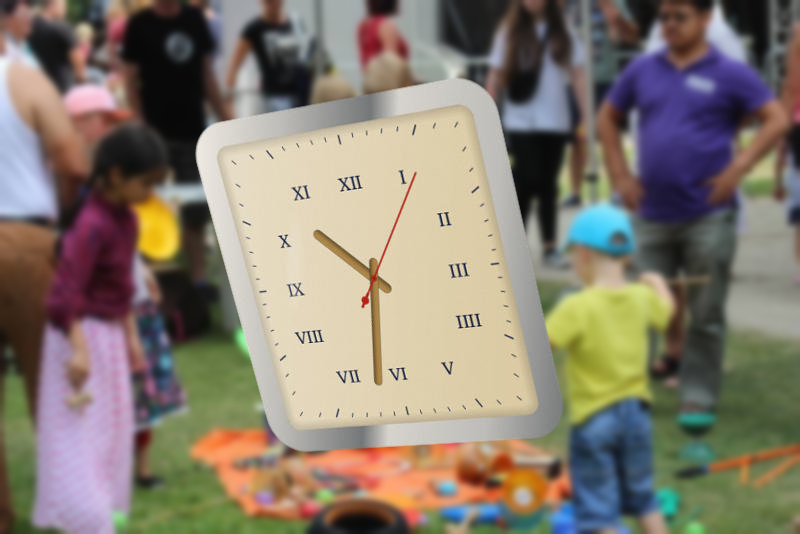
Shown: h=10 m=32 s=6
